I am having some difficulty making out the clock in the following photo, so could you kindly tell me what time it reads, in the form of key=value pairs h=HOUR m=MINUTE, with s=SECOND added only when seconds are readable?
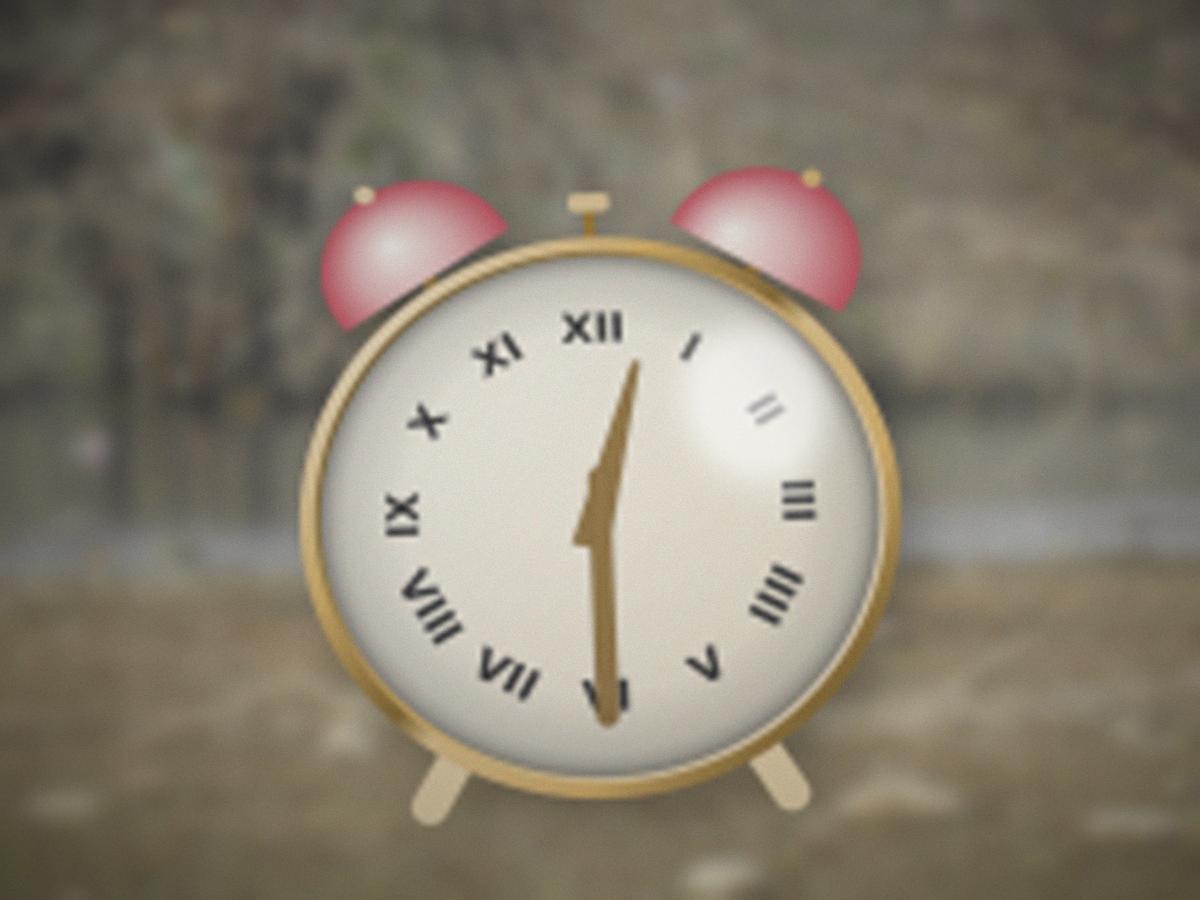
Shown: h=12 m=30
